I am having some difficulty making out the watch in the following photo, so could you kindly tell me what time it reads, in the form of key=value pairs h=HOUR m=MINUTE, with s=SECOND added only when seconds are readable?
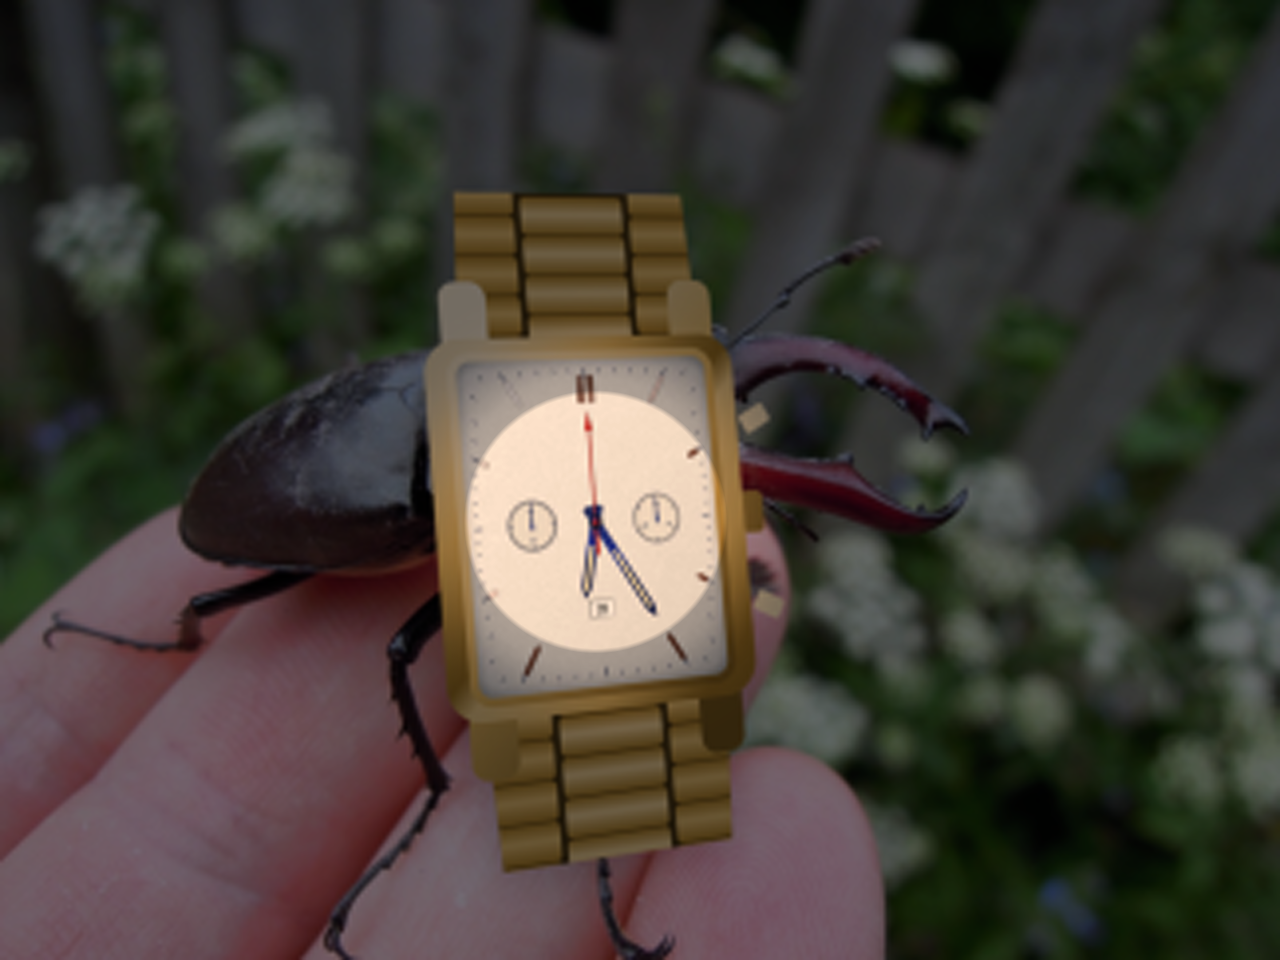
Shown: h=6 m=25
